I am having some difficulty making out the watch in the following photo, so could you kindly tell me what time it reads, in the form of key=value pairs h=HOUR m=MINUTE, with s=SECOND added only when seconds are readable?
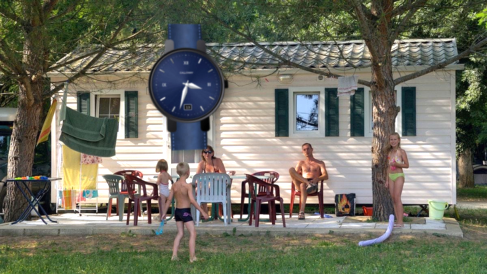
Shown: h=3 m=33
